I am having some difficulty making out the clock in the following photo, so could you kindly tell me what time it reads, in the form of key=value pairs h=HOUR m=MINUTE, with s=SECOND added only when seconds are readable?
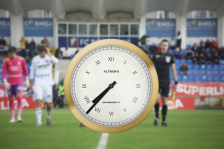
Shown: h=7 m=37
